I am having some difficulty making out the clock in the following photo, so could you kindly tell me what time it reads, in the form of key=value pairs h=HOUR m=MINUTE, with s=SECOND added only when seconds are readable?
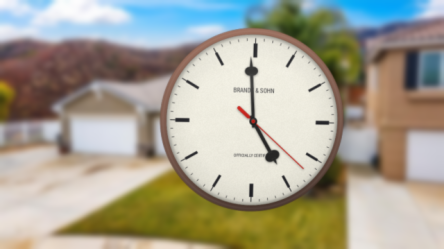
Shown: h=4 m=59 s=22
